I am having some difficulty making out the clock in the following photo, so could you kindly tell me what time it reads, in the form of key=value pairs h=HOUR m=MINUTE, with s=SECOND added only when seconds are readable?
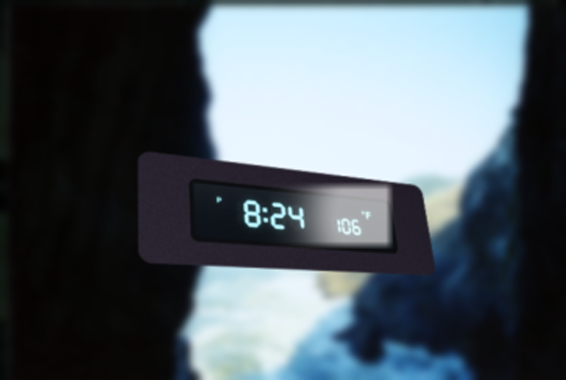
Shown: h=8 m=24
